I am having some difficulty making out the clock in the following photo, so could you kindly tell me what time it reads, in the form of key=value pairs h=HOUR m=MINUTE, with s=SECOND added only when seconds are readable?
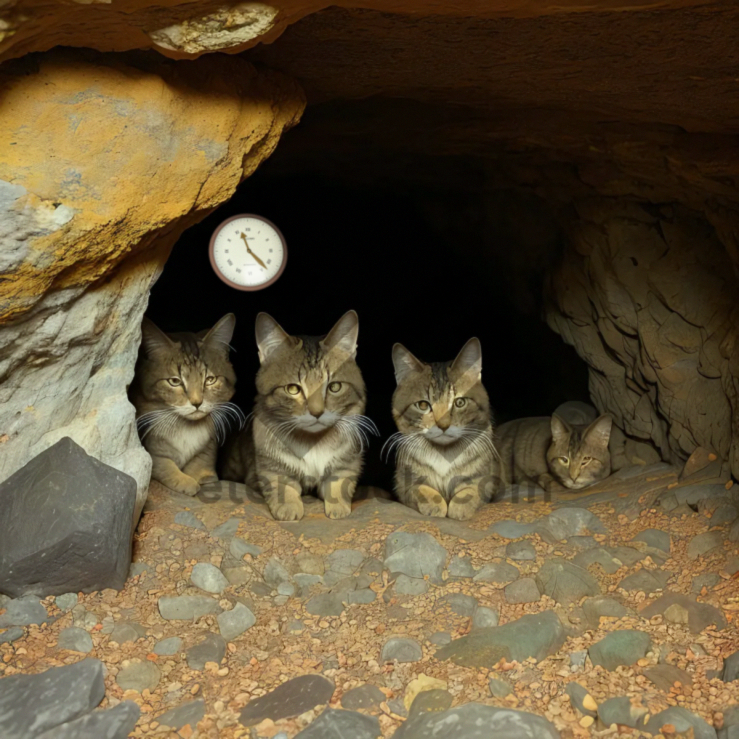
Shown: h=11 m=23
